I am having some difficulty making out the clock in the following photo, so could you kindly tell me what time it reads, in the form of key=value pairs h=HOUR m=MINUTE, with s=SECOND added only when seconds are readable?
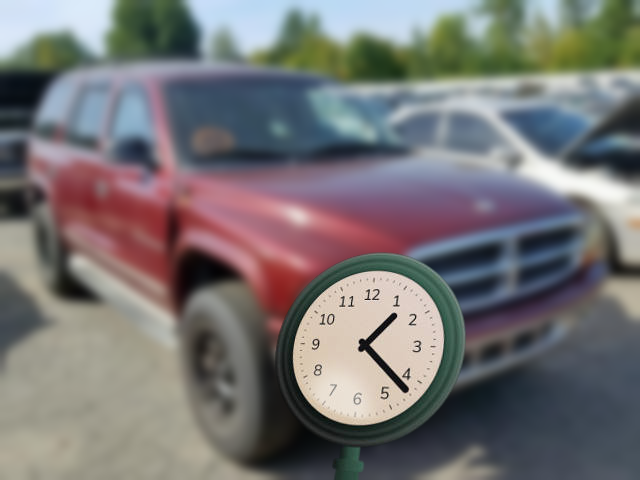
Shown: h=1 m=22
